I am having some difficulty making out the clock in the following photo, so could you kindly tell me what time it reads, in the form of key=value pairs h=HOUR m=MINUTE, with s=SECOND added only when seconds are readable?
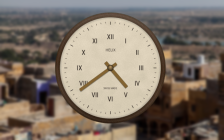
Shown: h=4 m=39
